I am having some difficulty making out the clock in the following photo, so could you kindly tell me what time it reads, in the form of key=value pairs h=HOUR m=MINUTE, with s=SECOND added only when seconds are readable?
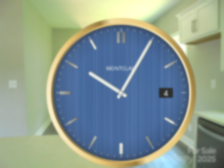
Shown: h=10 m=5
